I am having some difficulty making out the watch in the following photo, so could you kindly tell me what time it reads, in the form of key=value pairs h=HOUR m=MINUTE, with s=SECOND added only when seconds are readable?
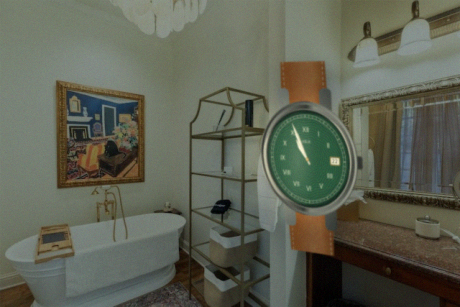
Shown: h=10 m=56
